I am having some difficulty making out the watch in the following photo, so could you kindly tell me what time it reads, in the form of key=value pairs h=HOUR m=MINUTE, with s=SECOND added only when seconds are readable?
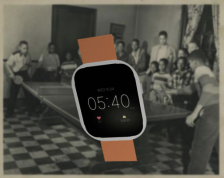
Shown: h=5 m=40
